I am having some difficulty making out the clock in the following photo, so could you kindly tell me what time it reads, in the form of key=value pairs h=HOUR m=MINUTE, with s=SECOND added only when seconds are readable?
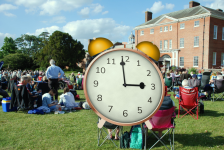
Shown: h=2 m=59
